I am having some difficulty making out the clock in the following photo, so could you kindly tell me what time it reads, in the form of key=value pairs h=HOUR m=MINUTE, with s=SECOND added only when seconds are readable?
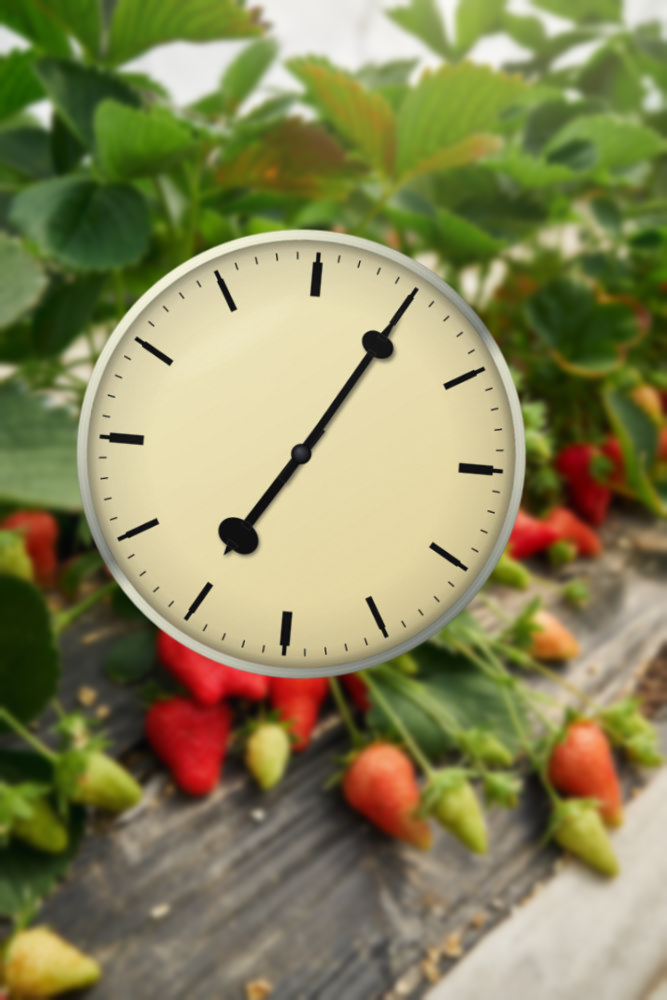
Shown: h=7 m=5
